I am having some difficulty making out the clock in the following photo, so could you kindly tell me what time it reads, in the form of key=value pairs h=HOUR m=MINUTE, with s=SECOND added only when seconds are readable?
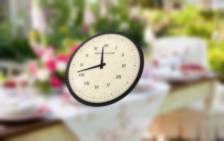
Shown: h=11 m=42
